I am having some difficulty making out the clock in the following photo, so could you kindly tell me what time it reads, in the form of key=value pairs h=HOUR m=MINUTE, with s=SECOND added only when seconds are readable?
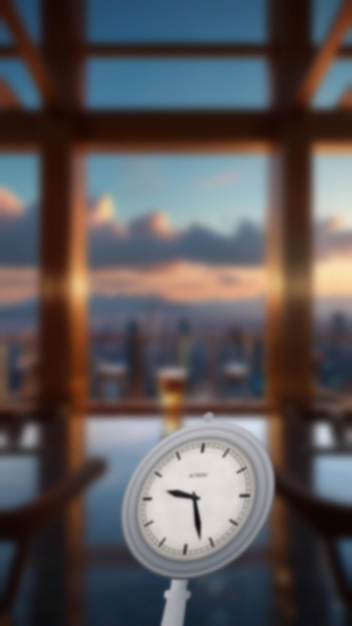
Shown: h=9 m=27
